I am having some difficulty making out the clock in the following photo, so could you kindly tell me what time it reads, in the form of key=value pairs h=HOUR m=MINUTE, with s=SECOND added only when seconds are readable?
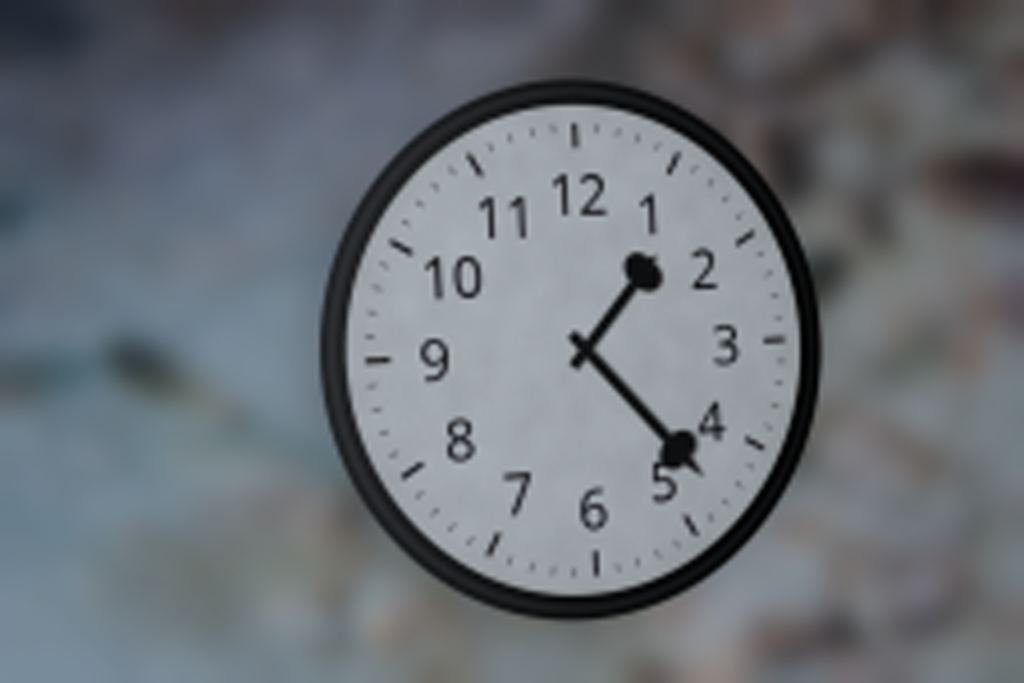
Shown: h=1 m=23
